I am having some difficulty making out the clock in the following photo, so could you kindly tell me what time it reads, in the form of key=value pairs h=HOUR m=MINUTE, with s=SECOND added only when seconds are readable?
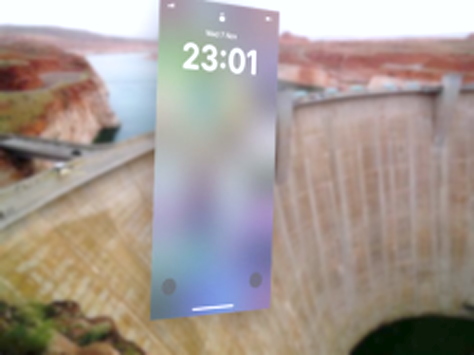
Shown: h=23 m=1
